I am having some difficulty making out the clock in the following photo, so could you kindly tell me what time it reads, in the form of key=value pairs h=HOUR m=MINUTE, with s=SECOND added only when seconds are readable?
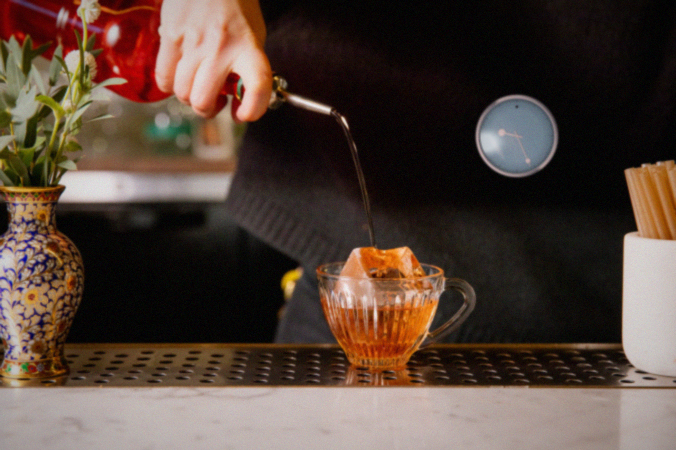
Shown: h=9 m=26
